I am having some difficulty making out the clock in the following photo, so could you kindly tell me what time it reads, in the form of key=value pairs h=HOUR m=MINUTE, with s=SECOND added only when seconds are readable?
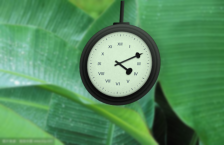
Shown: h=4 m=11
